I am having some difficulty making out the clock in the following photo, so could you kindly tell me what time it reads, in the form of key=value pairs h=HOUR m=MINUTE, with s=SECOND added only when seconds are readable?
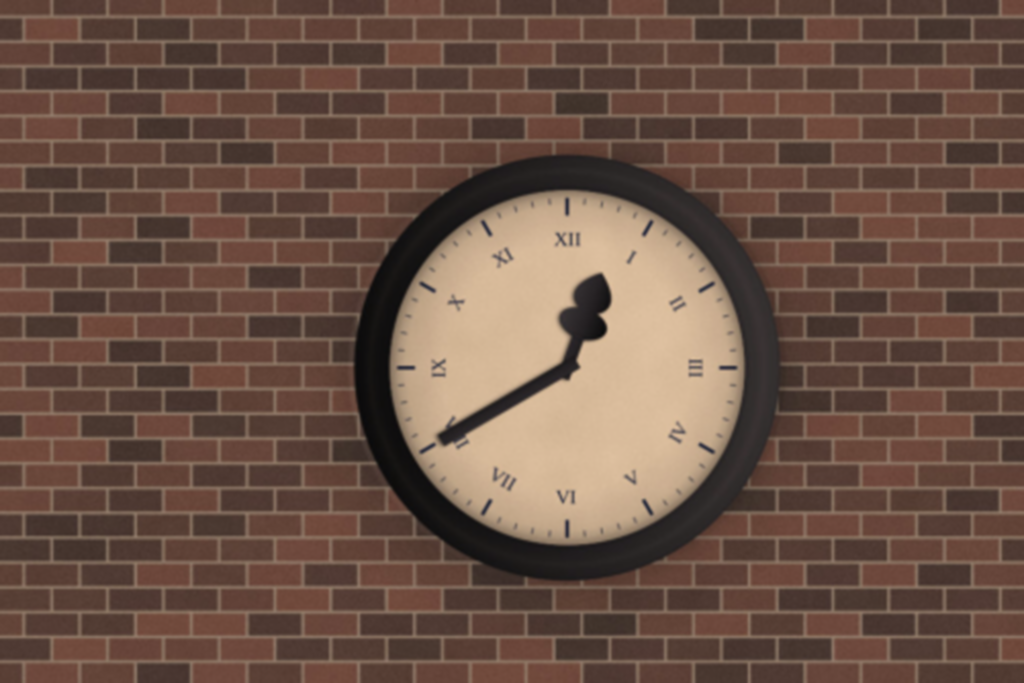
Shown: h=12 m=40
